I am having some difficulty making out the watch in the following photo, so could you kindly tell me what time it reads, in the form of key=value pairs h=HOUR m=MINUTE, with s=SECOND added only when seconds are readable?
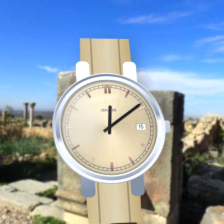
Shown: h=12 m=9
